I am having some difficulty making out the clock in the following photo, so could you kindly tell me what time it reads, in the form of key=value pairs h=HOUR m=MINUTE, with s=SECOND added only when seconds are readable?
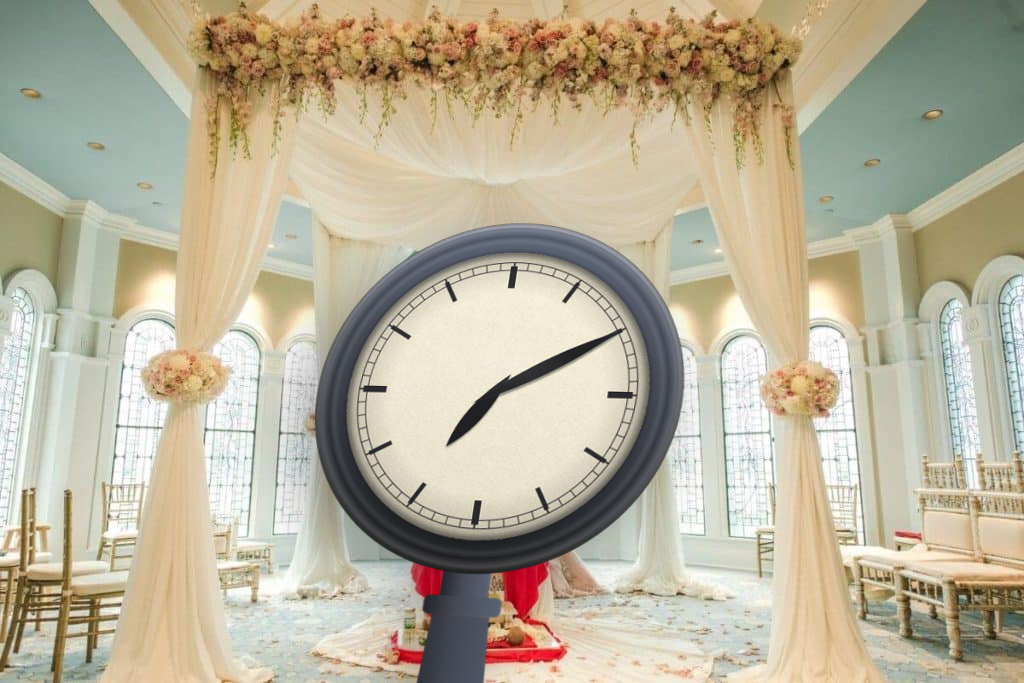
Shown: h=7 m=10
